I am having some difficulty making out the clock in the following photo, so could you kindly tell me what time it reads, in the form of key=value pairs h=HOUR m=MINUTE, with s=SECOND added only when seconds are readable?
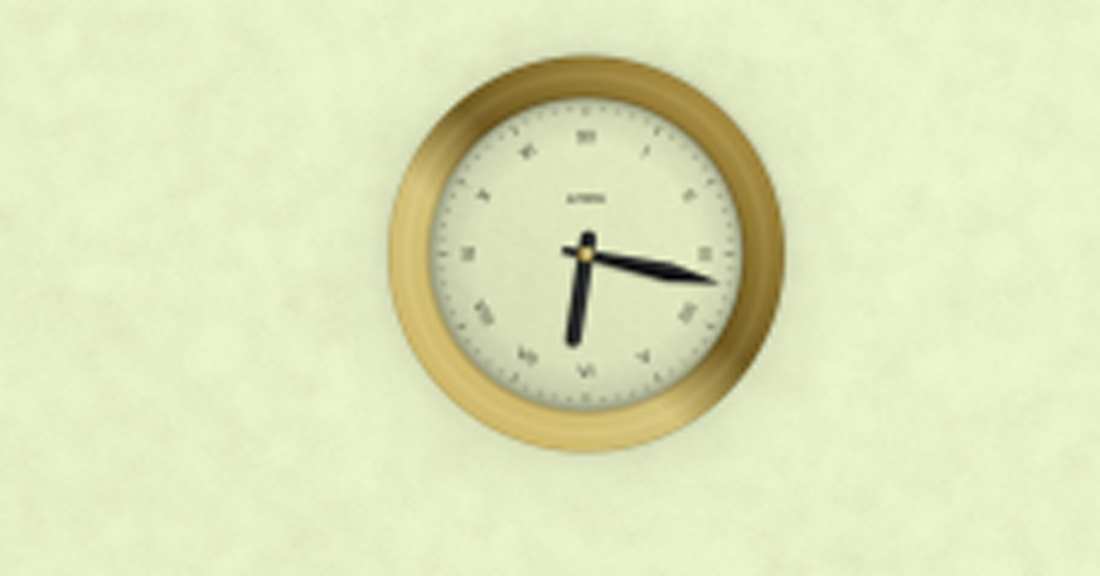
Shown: h=6 m=17
